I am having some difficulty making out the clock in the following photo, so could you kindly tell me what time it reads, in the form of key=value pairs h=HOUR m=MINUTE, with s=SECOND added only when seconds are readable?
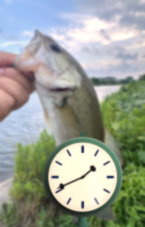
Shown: h=1 m=41
